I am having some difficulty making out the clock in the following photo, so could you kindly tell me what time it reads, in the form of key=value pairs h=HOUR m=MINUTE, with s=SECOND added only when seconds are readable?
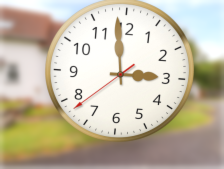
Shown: h=2 m=58 s=38
